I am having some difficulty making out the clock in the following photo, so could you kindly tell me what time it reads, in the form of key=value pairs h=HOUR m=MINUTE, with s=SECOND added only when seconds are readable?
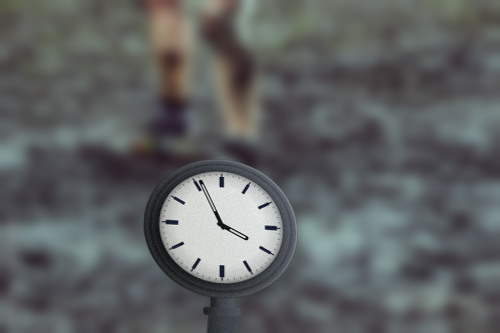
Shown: h=3 m=56
